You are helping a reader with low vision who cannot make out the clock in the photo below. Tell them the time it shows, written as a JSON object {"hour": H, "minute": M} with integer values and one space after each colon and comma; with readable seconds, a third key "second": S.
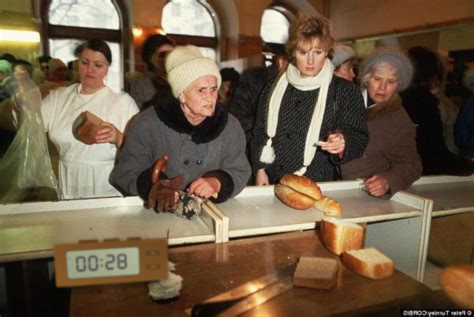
{"hour": 0, "minute": 28}
